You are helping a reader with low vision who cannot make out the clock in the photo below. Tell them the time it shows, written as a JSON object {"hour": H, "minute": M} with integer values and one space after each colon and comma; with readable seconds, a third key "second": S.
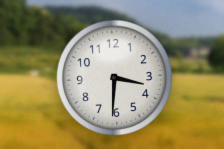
{"hour": 3, "minute": 31}
